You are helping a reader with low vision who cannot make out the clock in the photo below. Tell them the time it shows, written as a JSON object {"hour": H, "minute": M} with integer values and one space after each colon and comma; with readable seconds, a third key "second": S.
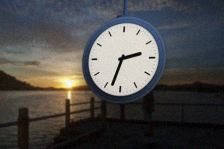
{"hour": 2, "minute": 33}
